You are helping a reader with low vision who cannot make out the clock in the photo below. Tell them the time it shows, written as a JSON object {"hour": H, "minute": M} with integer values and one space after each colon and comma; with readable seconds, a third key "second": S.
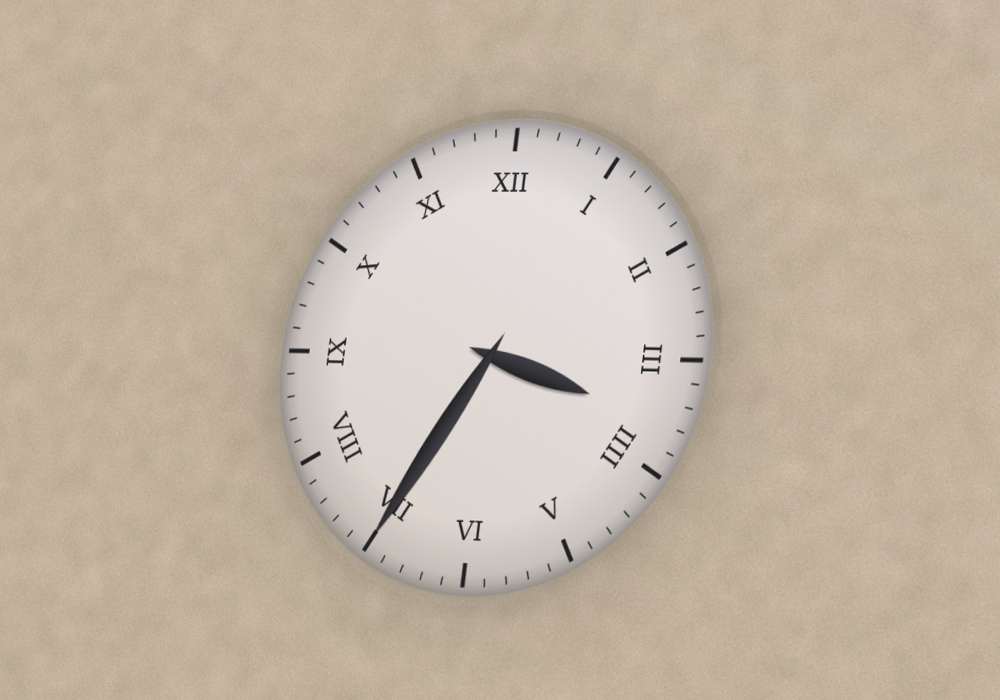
{"hour": 3, "minute": 35}
